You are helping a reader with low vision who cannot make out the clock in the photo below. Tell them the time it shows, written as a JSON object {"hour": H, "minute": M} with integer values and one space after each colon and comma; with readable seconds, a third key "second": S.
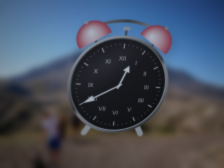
{"hour": 12, "minute": 40}
